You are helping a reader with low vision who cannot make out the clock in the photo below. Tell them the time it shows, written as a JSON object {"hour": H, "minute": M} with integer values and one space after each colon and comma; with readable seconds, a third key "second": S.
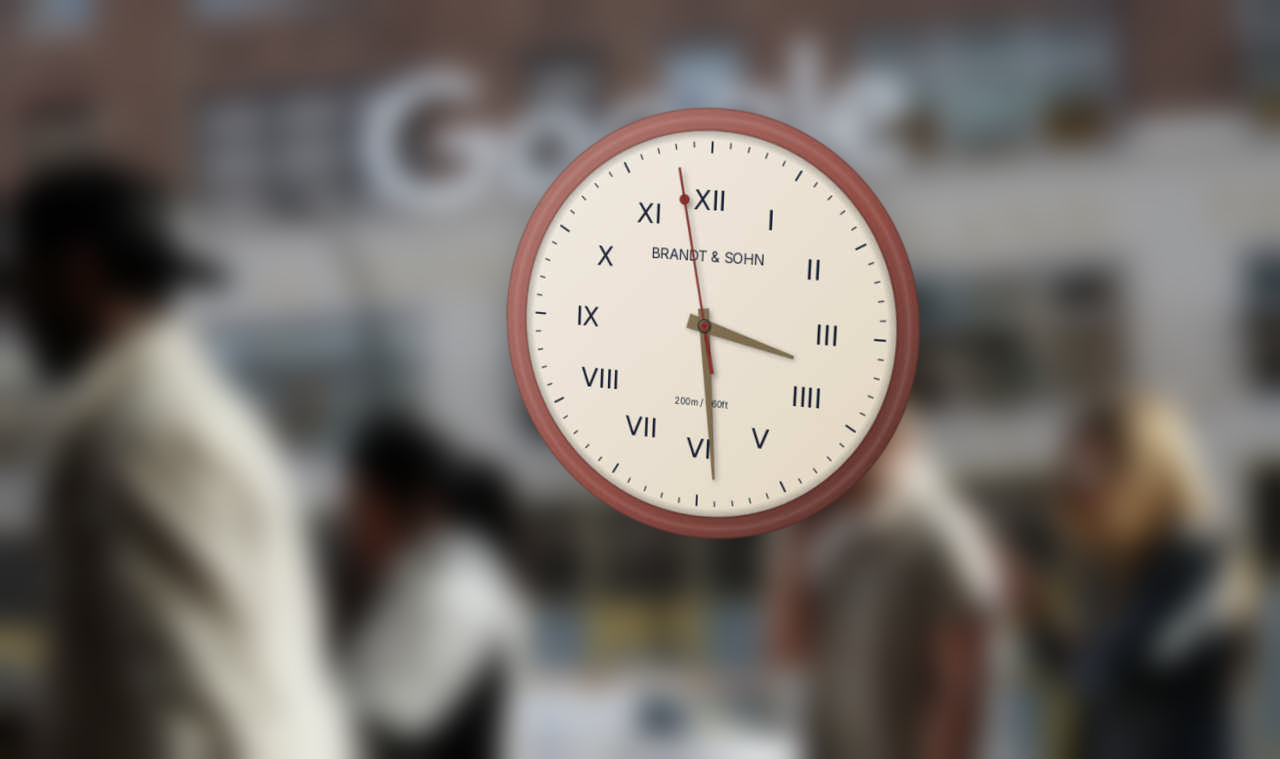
{"hour": 3, "minute": 28, "second": 58}
